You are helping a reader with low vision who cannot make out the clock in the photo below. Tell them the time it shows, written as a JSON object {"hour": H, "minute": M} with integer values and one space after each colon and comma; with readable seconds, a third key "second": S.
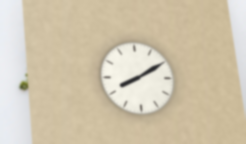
{"hour": 8, "minute": 10}
